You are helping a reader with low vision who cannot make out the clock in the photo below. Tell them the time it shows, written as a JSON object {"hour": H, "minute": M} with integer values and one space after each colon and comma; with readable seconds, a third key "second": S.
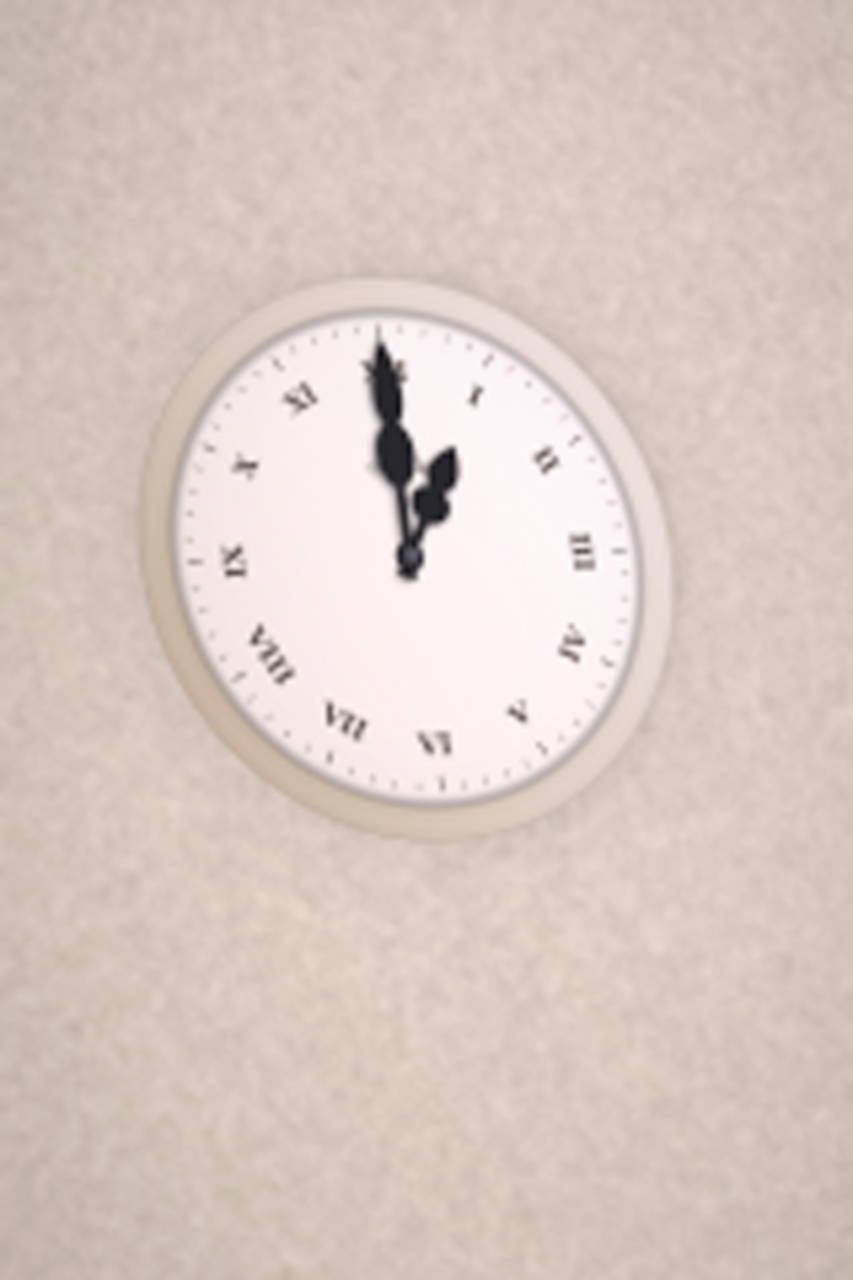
{"hour": 1, "minute": 0}
